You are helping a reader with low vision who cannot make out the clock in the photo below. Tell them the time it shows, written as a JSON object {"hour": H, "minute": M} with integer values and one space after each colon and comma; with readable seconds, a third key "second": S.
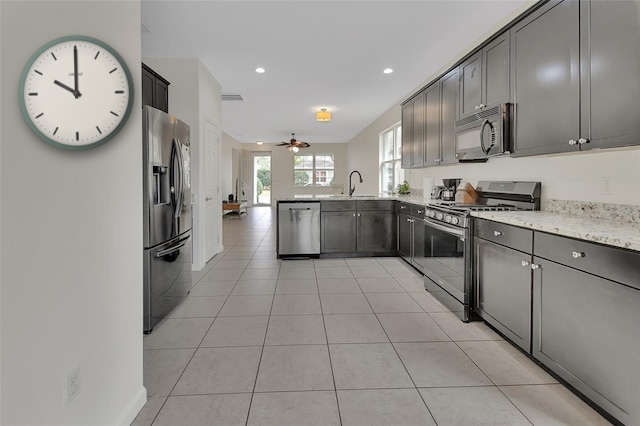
{"hour": 10, "minute": 0}
